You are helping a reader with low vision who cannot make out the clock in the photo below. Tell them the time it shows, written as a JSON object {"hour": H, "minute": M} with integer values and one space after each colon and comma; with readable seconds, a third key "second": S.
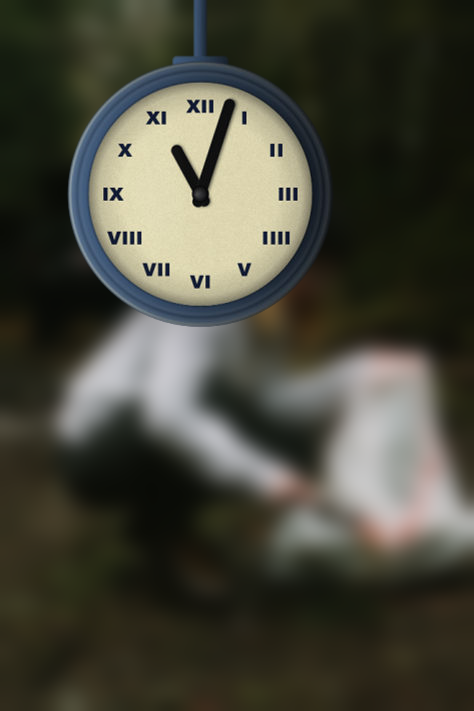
{"hour": 11, "minute": 3}
